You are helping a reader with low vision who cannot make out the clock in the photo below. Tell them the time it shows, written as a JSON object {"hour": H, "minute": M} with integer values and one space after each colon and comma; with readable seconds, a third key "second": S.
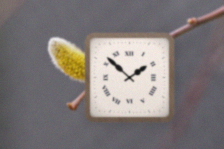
{"hour": 1, "minute": 52}
